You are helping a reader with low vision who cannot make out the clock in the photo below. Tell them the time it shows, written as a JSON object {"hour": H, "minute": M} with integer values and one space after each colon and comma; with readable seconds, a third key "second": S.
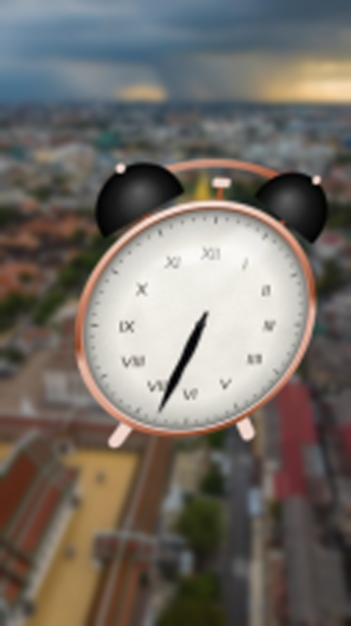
{"hour": 6, "minute": 33}
